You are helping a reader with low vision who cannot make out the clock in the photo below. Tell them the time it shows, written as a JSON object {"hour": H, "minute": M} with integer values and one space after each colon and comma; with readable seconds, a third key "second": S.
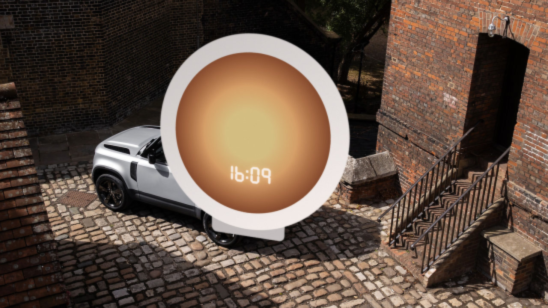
{"hour": 16, "minute": 9}
